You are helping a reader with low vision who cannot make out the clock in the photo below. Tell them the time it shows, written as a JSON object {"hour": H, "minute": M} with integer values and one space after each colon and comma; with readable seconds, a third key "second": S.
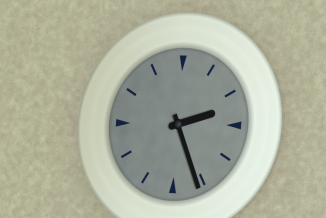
{"hour": 2, "minute": 26}
